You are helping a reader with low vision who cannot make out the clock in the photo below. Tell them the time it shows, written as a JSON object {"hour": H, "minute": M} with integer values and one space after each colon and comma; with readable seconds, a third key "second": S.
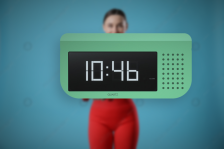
{"hour": 10, "minute": 46}
